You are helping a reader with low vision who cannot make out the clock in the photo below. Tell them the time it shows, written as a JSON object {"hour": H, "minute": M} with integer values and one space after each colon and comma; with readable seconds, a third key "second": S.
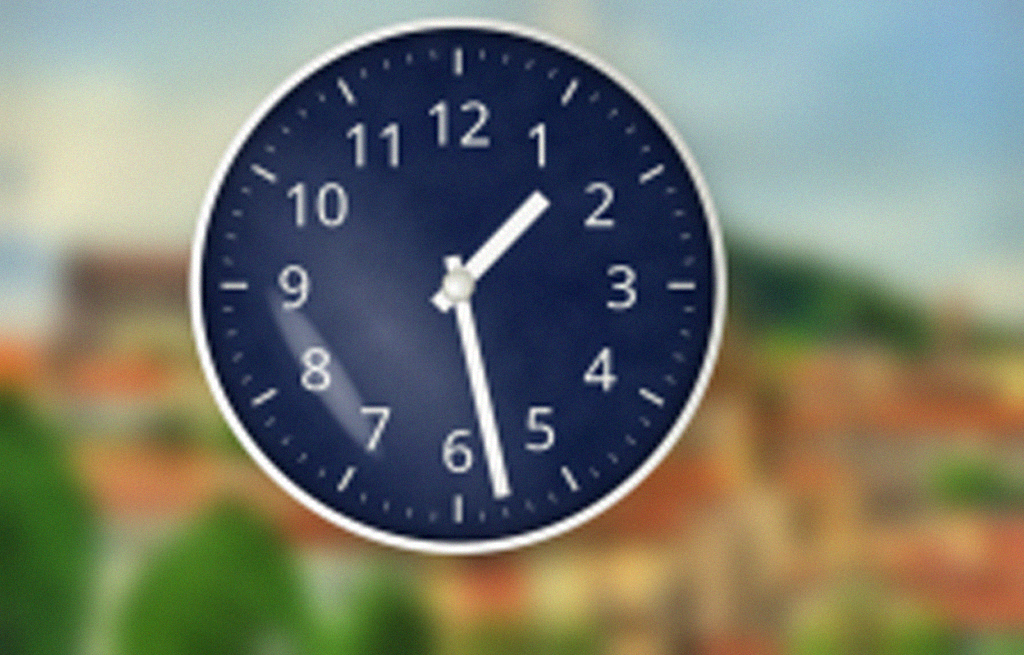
{"hour": 1, "minute": 28}
